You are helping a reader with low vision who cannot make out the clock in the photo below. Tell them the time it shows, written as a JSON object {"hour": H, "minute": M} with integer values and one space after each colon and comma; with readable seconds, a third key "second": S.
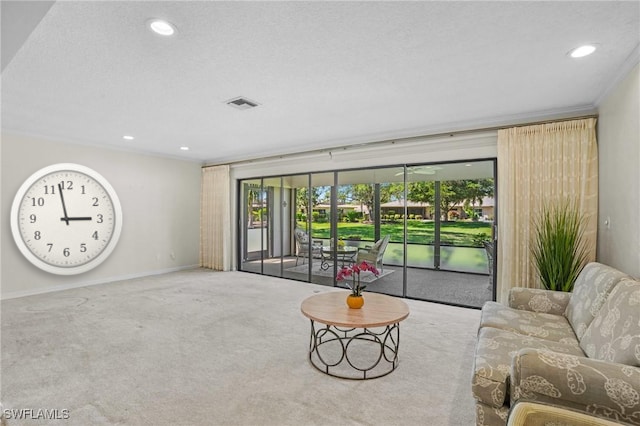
{"hour": 2, "minute": 58}
